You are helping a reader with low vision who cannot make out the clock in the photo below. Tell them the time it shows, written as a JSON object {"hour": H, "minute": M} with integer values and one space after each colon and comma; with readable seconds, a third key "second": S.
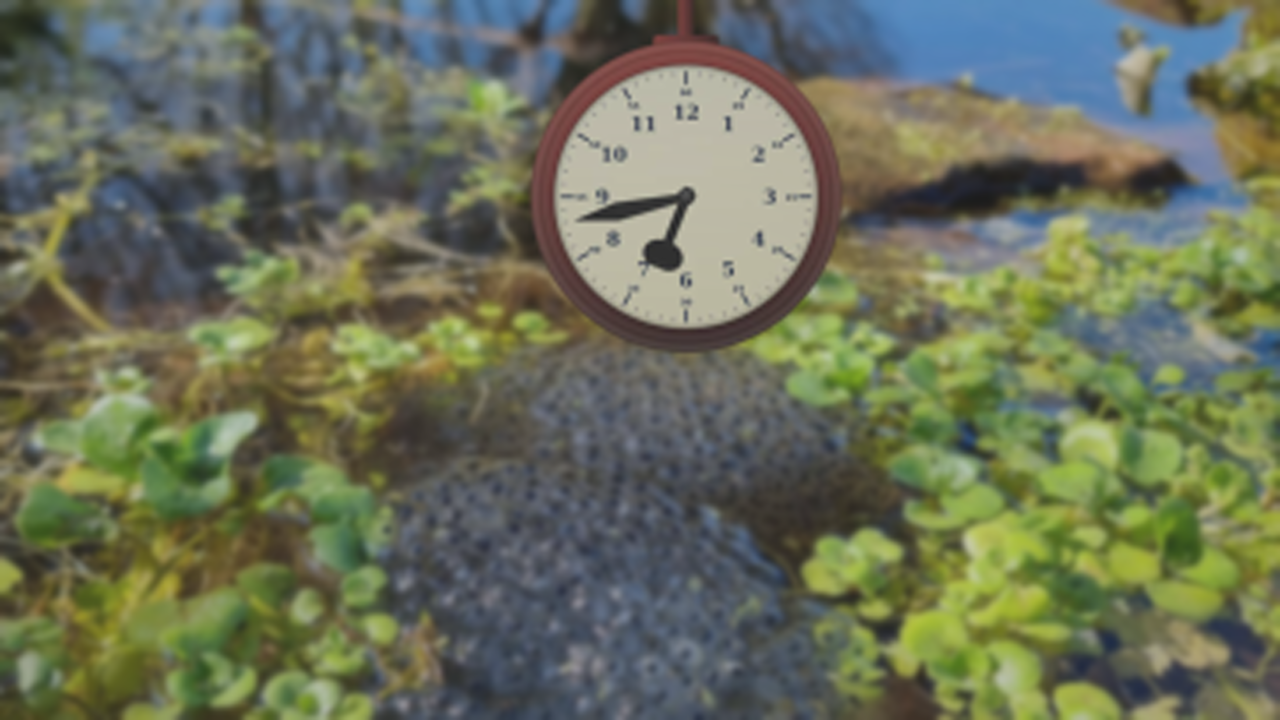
{"hour": 6, "minute": 43}
